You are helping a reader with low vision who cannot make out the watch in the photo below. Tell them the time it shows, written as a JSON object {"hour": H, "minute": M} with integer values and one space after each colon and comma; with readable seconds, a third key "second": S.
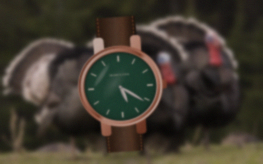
{"hour": 5, "minute": 21}
